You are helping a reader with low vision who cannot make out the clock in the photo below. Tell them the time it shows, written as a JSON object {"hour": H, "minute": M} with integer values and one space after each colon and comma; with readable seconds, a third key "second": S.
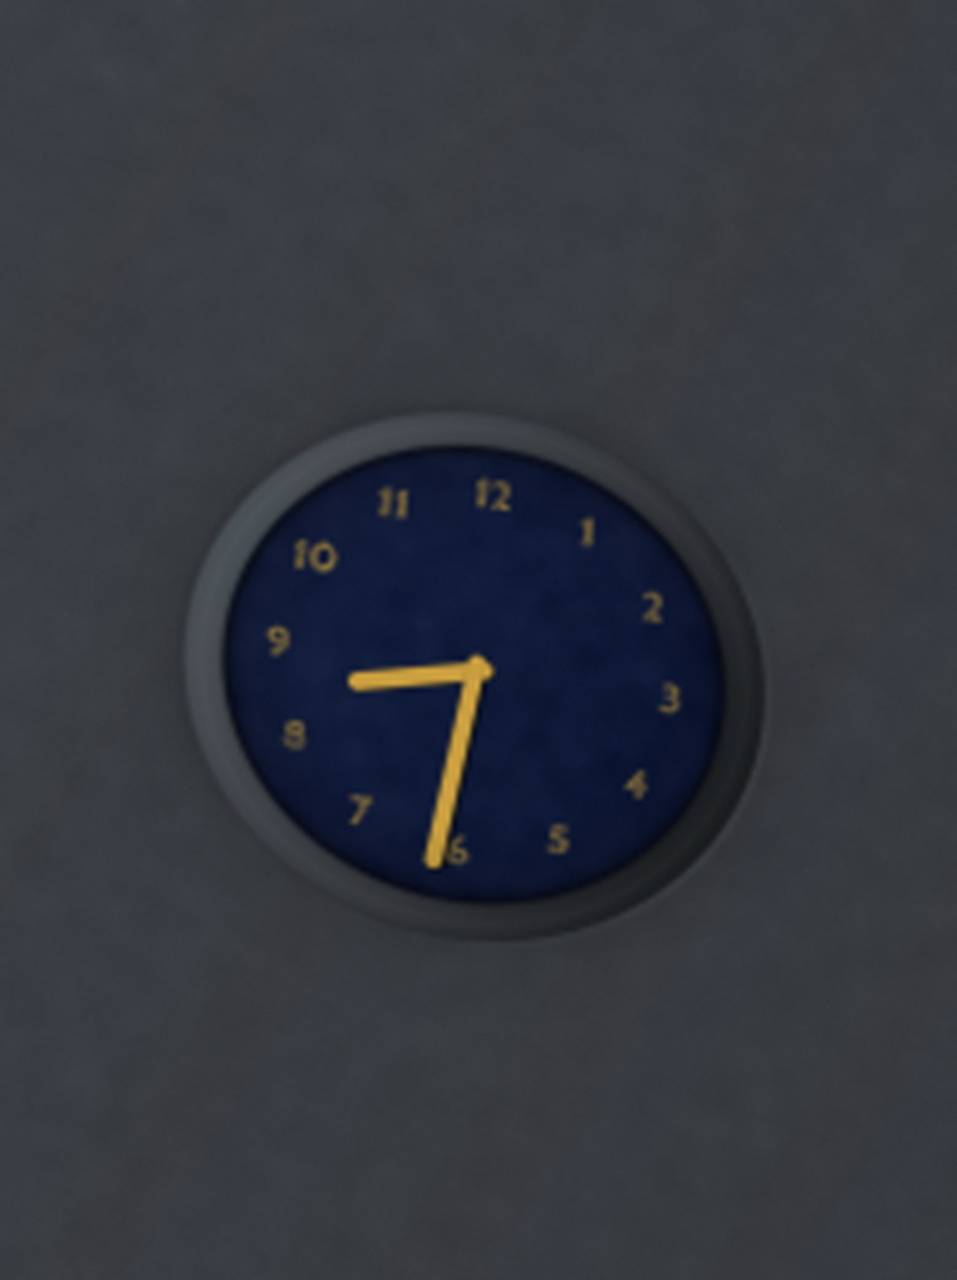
{"hour": 8, "minute": 31}
